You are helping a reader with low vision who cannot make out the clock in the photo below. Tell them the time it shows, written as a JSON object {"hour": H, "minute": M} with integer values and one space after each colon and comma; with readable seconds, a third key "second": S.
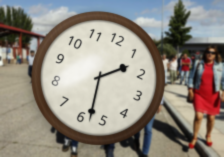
{"hour": 1, "minute": 28}
